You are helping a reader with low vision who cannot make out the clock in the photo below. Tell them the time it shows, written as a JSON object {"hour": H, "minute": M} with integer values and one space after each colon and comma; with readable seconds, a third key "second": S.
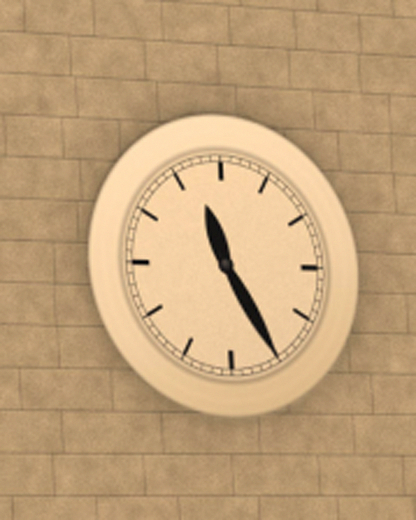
{"hour": 11, "minute": 25}
